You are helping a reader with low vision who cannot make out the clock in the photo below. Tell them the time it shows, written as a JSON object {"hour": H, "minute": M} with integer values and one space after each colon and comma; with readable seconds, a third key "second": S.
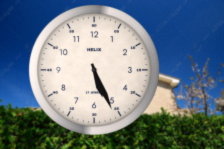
{"hour": 5, "minute": 26}
